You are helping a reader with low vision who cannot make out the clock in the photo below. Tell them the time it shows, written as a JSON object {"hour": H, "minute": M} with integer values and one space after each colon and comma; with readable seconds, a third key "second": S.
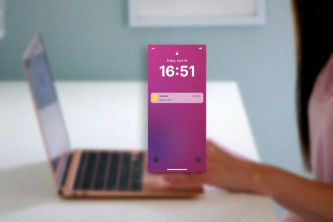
{"hour": 16, "minute": 51}
